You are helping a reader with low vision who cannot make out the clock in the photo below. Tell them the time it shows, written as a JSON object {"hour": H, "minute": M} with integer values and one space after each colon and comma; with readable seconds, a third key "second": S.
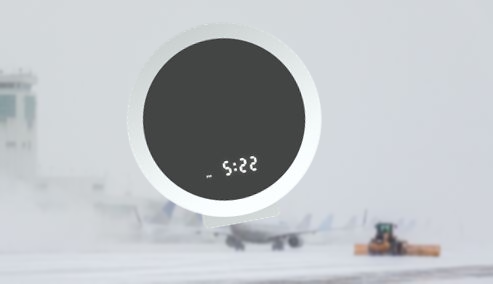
{"hour": 5, "minute": 22}
